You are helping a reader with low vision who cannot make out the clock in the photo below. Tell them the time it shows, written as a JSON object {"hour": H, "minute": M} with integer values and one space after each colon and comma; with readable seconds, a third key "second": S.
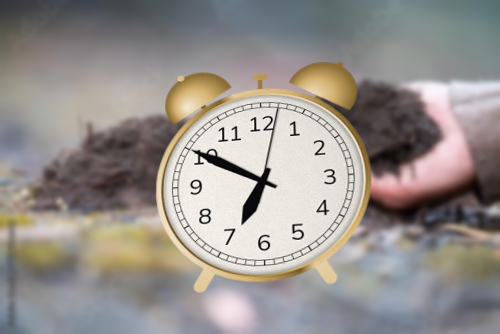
{"hour": 6, "minute": 50, "second": 2}
